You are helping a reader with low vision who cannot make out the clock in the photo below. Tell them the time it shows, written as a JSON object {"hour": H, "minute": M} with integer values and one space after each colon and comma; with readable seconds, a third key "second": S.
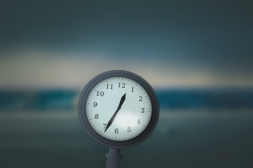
{"hour": 12, "minute": 34}
